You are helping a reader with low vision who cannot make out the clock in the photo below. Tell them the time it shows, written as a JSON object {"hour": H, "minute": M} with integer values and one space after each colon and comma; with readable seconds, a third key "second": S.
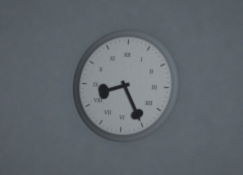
{"hour": 8, "minute": 25}
